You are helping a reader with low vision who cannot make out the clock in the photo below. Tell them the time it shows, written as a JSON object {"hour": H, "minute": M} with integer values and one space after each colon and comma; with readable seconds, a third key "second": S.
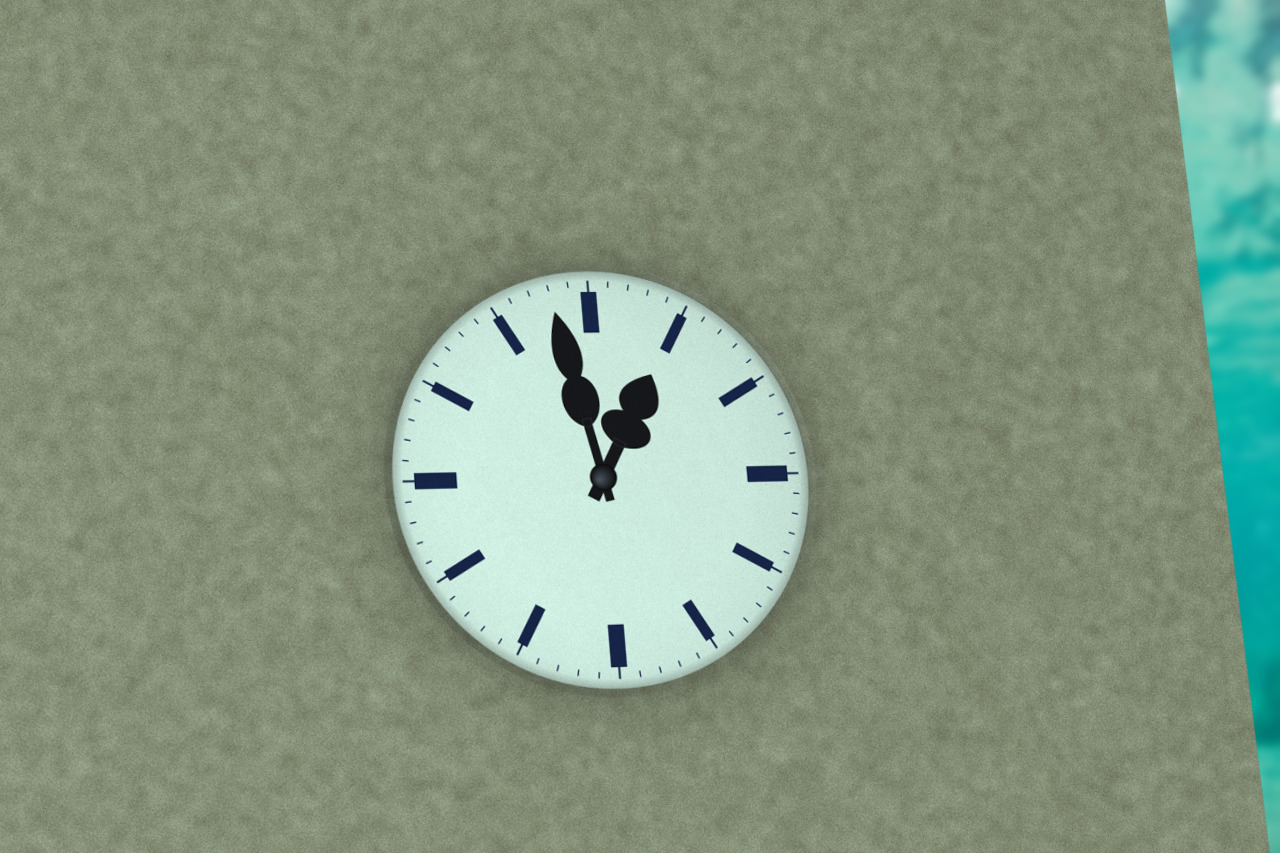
{"hour": 12, "minute": 58}
